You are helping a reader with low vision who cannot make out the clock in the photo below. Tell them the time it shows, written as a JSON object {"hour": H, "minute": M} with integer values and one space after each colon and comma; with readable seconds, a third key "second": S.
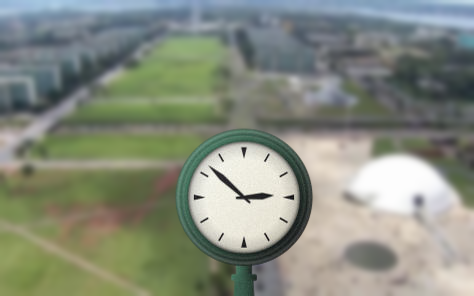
{"hour": 2, "minute": 52}
